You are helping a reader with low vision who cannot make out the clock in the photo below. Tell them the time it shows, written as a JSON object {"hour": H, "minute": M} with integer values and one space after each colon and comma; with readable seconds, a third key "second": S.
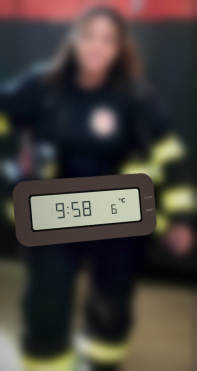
{"hour": 9, "minute": 58}
